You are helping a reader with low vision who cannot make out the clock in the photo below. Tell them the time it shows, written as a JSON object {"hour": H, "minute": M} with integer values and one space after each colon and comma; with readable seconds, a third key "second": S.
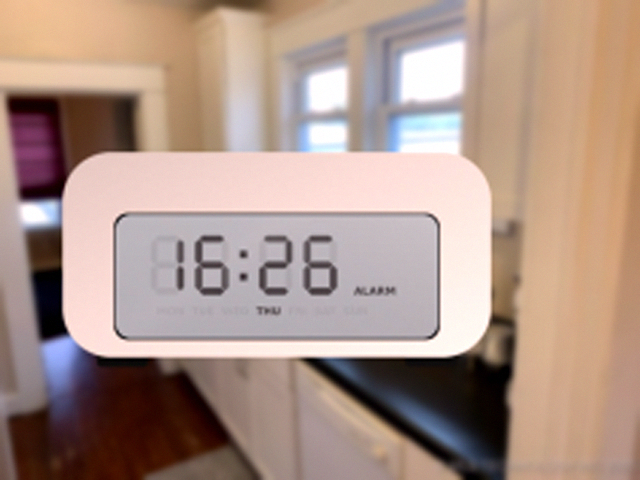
{"hour": 16, "minute": 26}
